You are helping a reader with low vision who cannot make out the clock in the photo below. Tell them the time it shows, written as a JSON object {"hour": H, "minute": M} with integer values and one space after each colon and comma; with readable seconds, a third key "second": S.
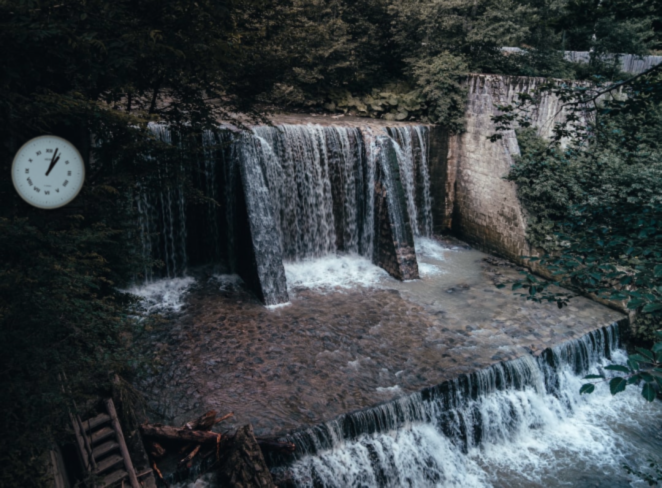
{"hour": 1, "minute": 3}
